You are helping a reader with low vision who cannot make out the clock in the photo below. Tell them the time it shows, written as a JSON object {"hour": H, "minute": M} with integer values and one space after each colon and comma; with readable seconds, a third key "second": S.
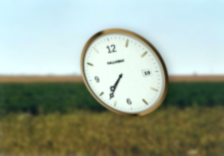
{"hour": 7, "minute": 37}
